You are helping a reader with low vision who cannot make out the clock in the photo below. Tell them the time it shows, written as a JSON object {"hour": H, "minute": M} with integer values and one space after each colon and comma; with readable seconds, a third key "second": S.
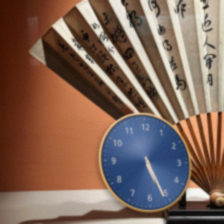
{"hour": 5, "minute": 26}
